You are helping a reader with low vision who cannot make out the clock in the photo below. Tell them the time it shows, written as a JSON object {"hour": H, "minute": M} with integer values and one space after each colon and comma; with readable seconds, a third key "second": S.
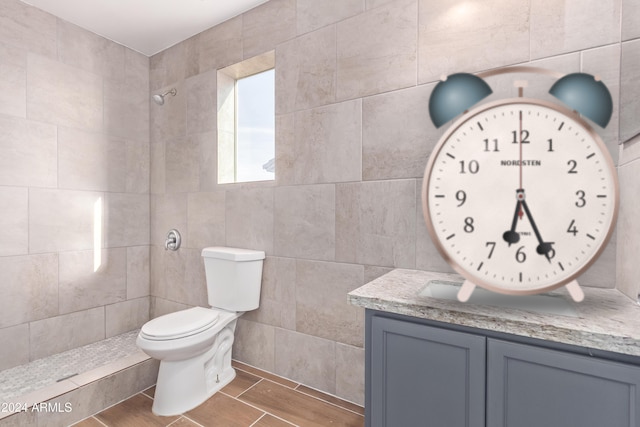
{"hour": 6, "minute": 26, "second": 0}
